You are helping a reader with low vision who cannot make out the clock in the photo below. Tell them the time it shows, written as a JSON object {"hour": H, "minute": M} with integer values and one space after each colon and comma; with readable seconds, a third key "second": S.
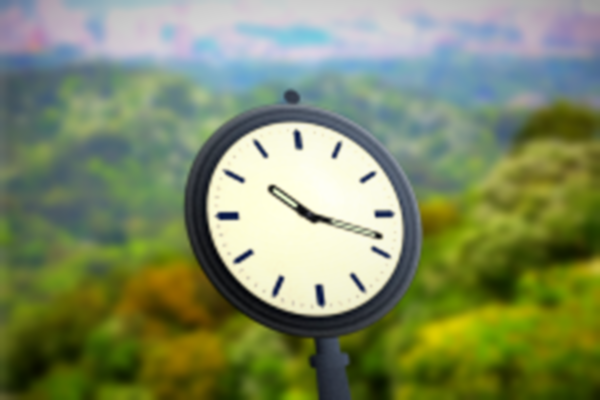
{"hour": 10, "minute": 18}
